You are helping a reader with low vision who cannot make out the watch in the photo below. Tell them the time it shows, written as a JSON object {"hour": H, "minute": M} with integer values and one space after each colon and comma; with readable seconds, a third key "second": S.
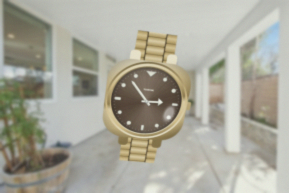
{"hour": 2, "minute": 53}
